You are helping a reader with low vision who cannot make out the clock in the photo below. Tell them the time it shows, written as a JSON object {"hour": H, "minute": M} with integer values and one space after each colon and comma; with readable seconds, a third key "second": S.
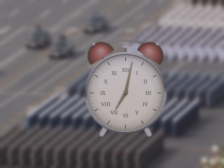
{"hour": 7, "minute": 2}
